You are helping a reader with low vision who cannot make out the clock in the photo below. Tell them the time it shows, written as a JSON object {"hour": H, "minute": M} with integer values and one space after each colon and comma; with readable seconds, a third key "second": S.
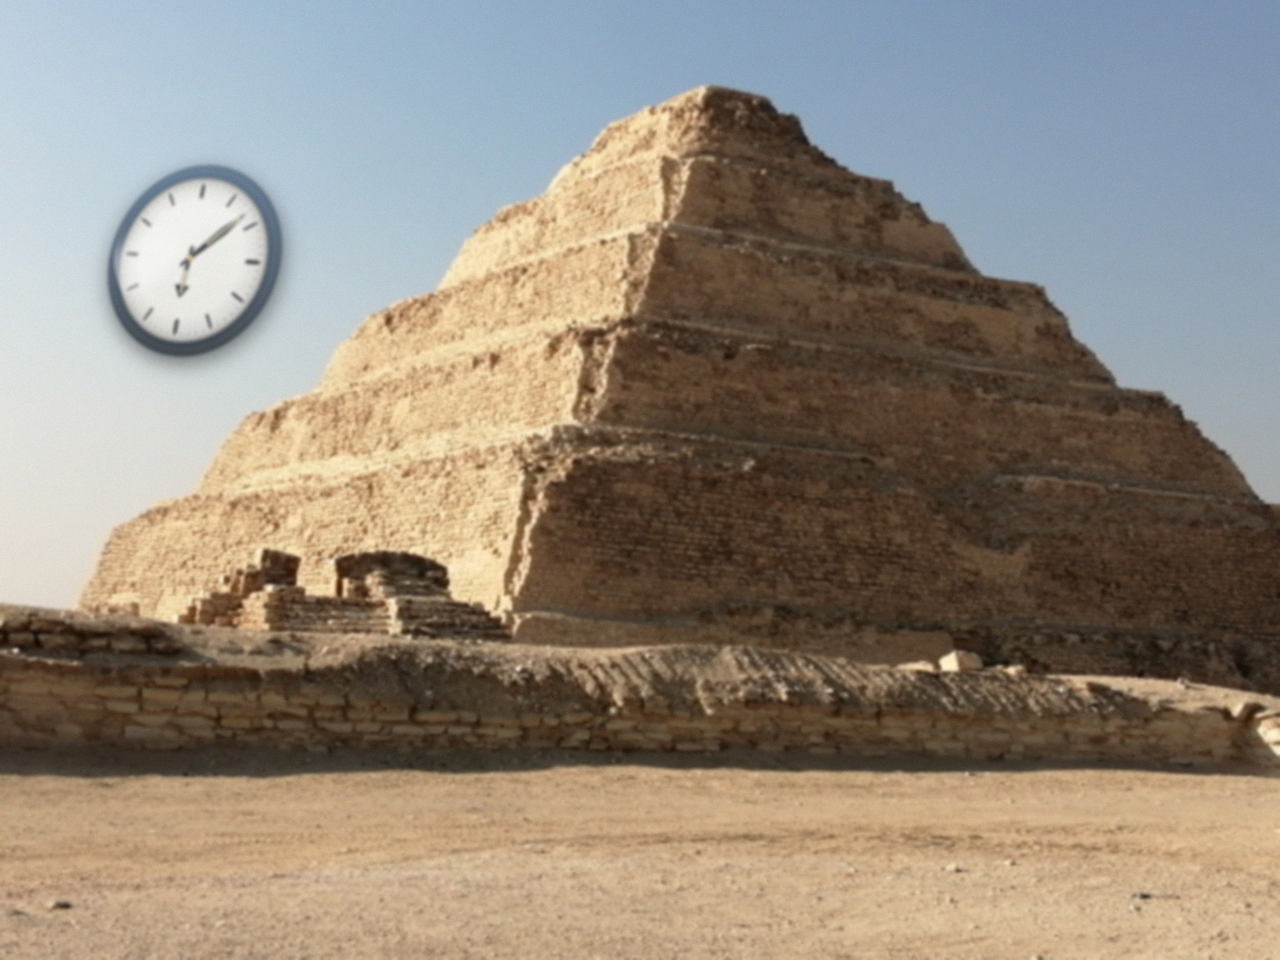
{"hour": 6, "minute": 8}
